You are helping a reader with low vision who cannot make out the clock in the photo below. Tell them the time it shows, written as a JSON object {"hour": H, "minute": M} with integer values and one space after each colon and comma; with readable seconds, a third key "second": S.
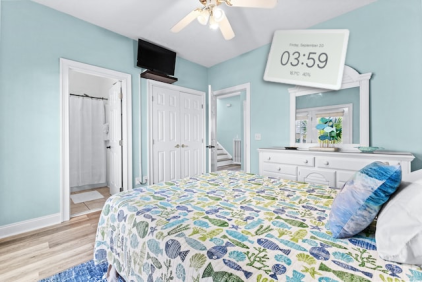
{"hour": 3, "minute": 59}
